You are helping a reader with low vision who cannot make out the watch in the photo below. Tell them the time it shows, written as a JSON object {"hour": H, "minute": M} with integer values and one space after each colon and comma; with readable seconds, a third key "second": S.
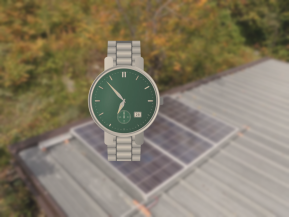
{"hour": 6, "minute": 53}
